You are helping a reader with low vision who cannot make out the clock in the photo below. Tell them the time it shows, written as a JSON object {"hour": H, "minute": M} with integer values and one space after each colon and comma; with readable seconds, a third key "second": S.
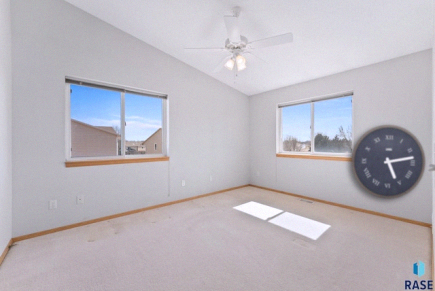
{"hour": 5, "minute": 13}
